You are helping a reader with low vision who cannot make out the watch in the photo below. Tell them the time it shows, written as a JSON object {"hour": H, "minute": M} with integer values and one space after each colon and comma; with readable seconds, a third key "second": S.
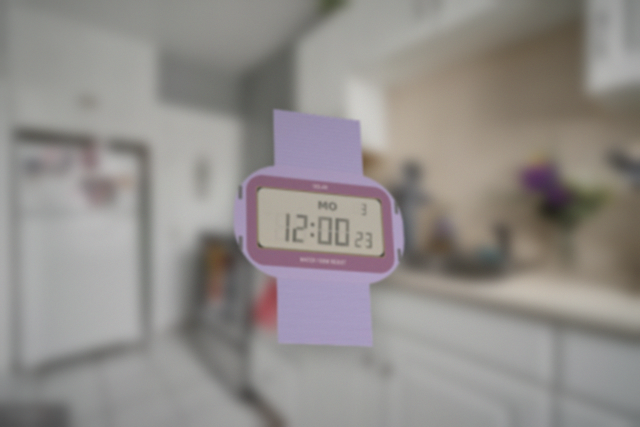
{"hour": 12, "minute": 0, "second": 23}
